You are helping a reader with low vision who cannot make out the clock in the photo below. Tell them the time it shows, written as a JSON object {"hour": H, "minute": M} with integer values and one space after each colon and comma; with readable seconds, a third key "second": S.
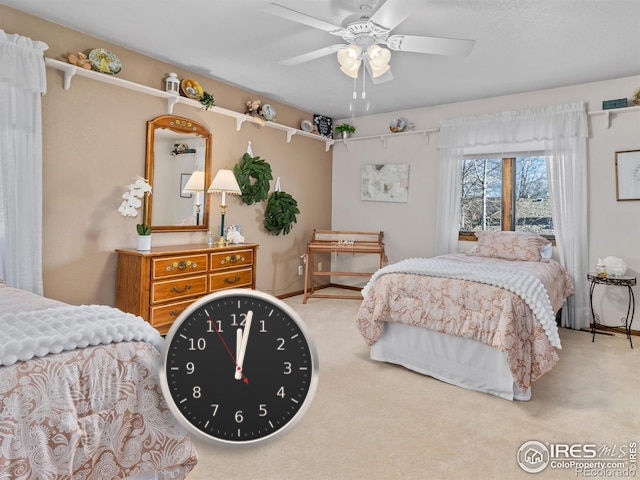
{"hour": 12, "minute": 1, "second": 55}
